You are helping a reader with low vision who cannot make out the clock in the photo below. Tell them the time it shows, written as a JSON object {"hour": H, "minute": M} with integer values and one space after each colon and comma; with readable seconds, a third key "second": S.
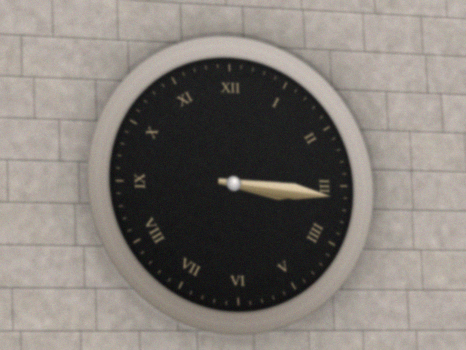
{"hour": 3, "minute": 16}
